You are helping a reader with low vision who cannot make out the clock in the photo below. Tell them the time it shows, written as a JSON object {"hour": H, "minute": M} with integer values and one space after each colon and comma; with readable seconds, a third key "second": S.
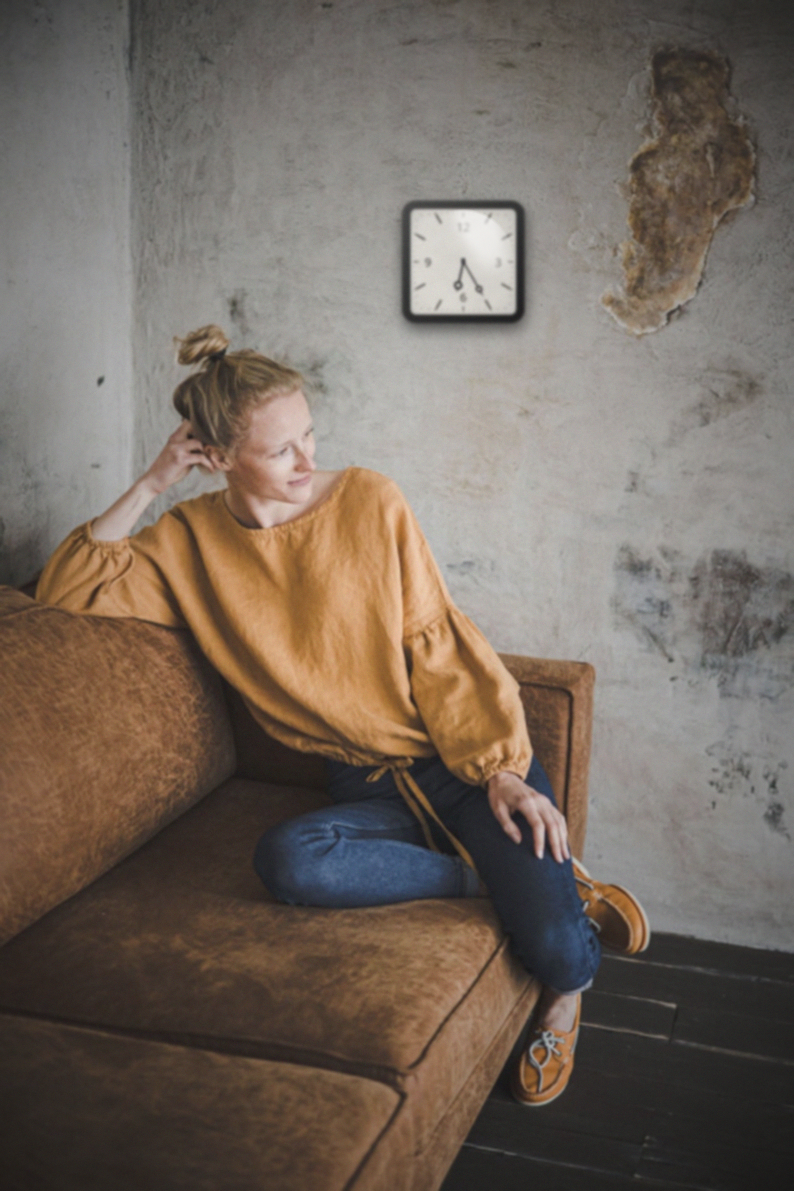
{"hour": 6, "minute": 25}
